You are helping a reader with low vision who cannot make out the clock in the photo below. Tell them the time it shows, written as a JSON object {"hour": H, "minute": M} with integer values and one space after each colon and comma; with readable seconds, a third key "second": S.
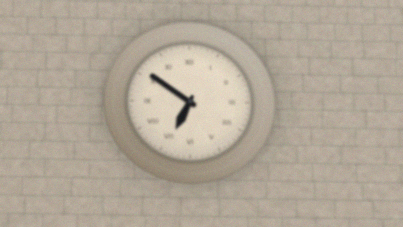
{"hour": 6, "minute": 51}
